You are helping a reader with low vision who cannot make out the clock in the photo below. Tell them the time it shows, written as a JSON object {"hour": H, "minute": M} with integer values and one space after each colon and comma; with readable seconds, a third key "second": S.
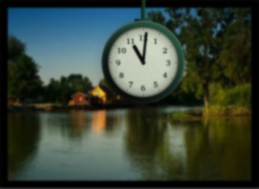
{"hour": 11, "minute": 1}
